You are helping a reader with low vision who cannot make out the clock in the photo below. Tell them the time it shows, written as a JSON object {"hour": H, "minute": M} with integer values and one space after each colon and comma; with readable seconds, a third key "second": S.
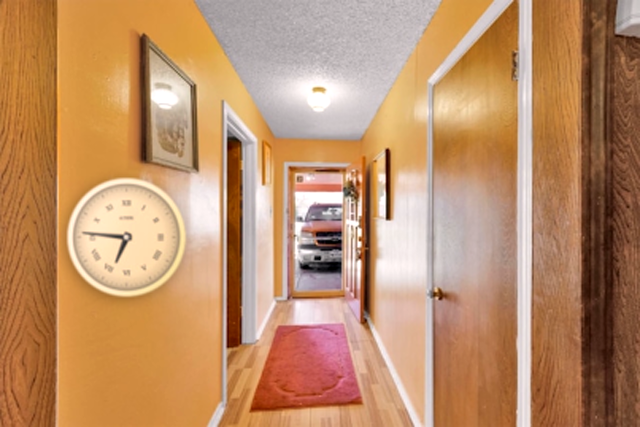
{"hour": 6, "minute": 46}
